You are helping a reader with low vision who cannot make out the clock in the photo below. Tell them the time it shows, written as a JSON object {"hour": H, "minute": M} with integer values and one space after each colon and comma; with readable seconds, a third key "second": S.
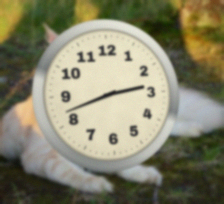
{"hour": 2, "minute": 42}
